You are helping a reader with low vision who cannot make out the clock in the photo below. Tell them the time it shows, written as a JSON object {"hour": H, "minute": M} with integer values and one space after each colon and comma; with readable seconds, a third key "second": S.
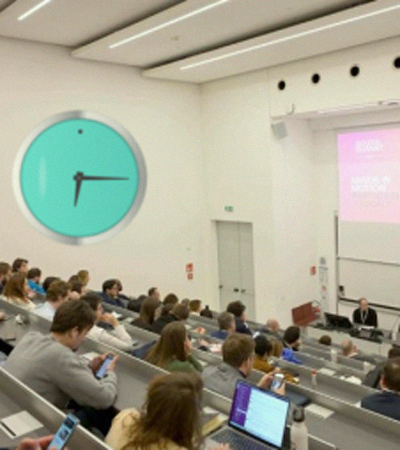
{"hour": 6, "minute": 15}
